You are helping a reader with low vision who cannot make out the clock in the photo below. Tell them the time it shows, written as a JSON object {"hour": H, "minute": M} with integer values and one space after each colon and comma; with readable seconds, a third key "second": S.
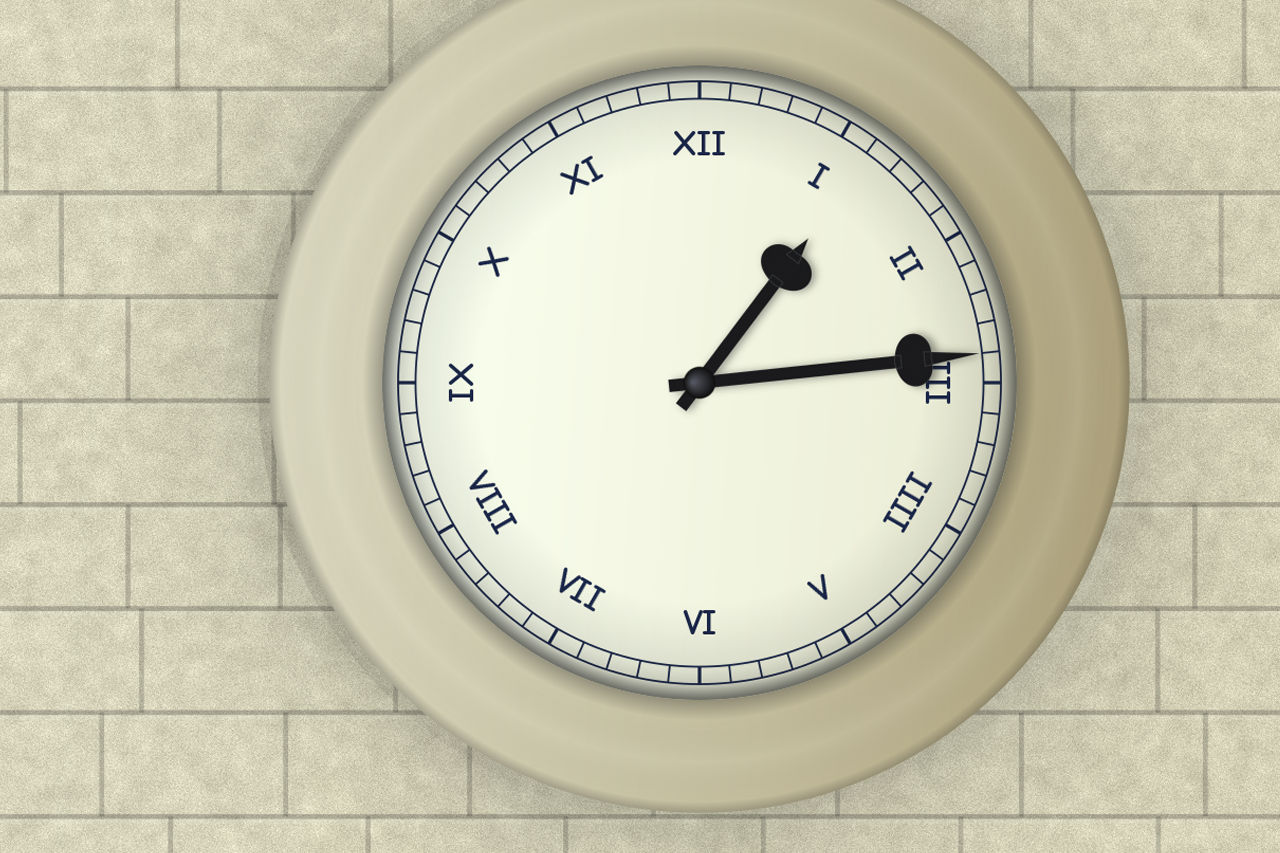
{"hour": 1, "minute": 14}
